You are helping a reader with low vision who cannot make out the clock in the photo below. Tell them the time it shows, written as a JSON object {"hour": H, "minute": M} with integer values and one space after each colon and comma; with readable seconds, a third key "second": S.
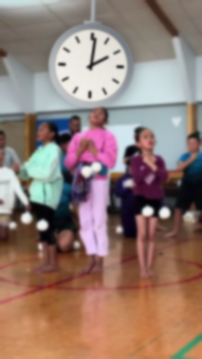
{"hour": 2, "minute": 1}
